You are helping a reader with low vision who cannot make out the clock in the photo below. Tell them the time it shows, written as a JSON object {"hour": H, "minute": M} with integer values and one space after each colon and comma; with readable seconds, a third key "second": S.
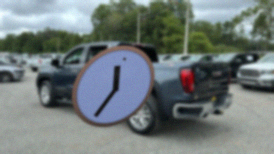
{"hour": 11, "minute": 34}
